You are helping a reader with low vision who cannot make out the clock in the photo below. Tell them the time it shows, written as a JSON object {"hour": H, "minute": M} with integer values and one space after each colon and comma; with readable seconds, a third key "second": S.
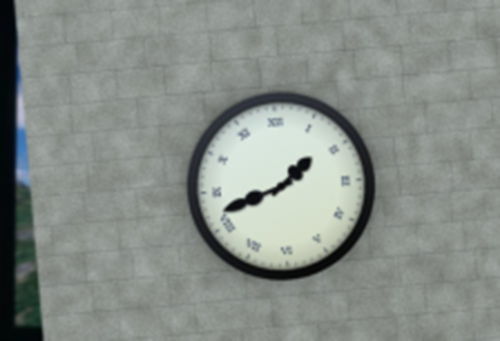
{"hour": 1, "minute": 42}
